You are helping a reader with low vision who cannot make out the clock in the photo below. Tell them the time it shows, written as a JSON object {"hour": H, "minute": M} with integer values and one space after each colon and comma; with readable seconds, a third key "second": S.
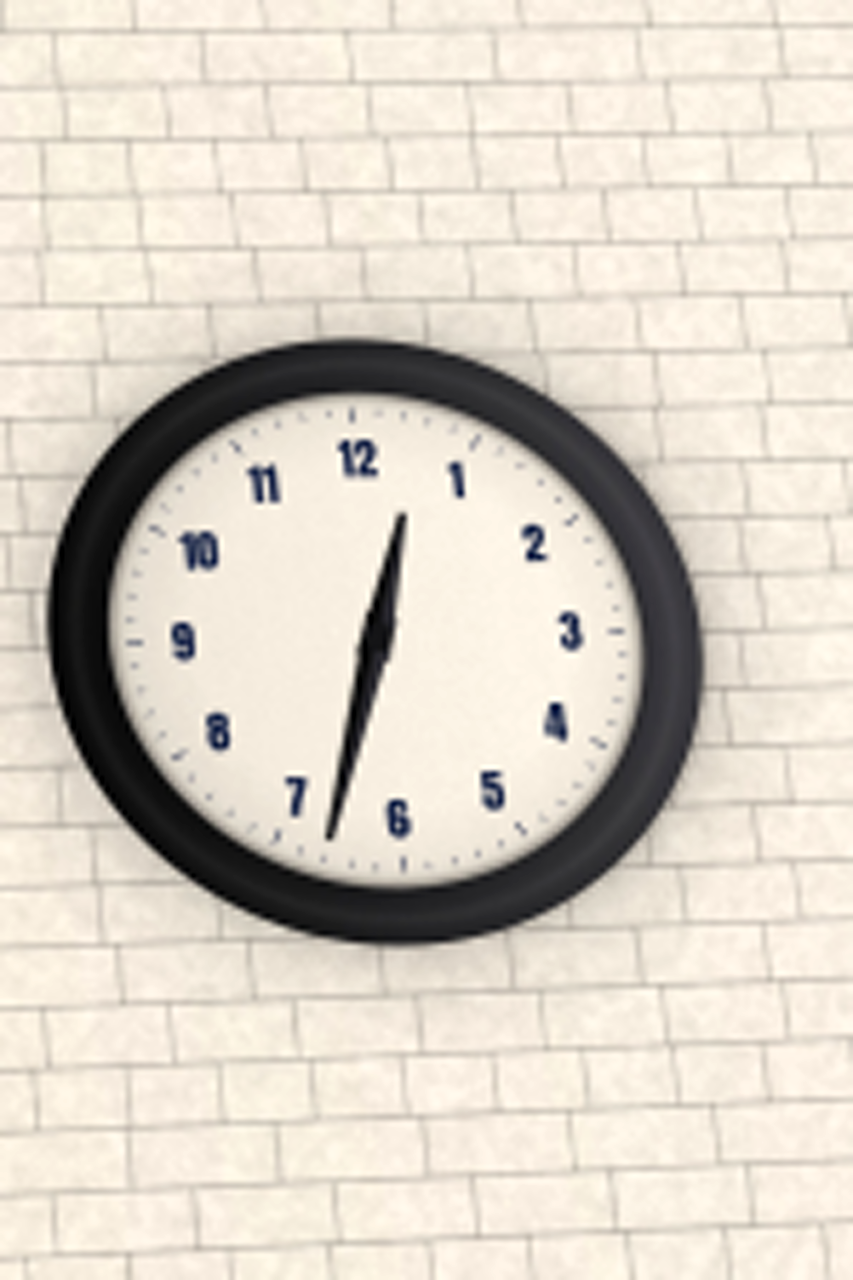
{"hour": 12, "minute": 33}
